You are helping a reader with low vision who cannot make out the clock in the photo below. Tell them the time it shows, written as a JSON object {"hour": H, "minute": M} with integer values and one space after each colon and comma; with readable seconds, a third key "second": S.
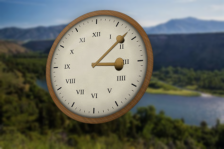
{"hour": 3, "minute": 8}
